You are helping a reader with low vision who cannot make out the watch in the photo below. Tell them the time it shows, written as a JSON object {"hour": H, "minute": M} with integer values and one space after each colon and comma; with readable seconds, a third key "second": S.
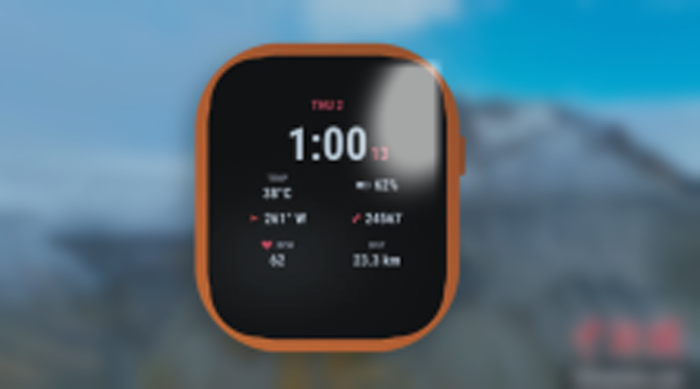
{"hour": 1, "minute": 0}
